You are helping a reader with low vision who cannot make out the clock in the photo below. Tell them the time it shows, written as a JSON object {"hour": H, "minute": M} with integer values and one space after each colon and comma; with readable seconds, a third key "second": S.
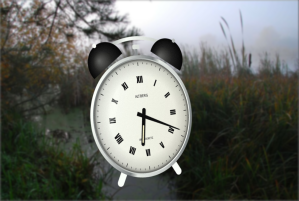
{"hour": 6, "minute": 19}
